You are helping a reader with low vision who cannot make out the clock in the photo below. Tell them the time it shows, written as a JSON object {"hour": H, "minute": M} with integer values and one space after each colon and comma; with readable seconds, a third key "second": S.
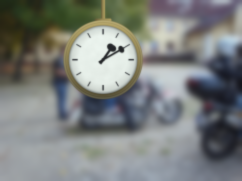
{"hour": 1, "minute": 10}
